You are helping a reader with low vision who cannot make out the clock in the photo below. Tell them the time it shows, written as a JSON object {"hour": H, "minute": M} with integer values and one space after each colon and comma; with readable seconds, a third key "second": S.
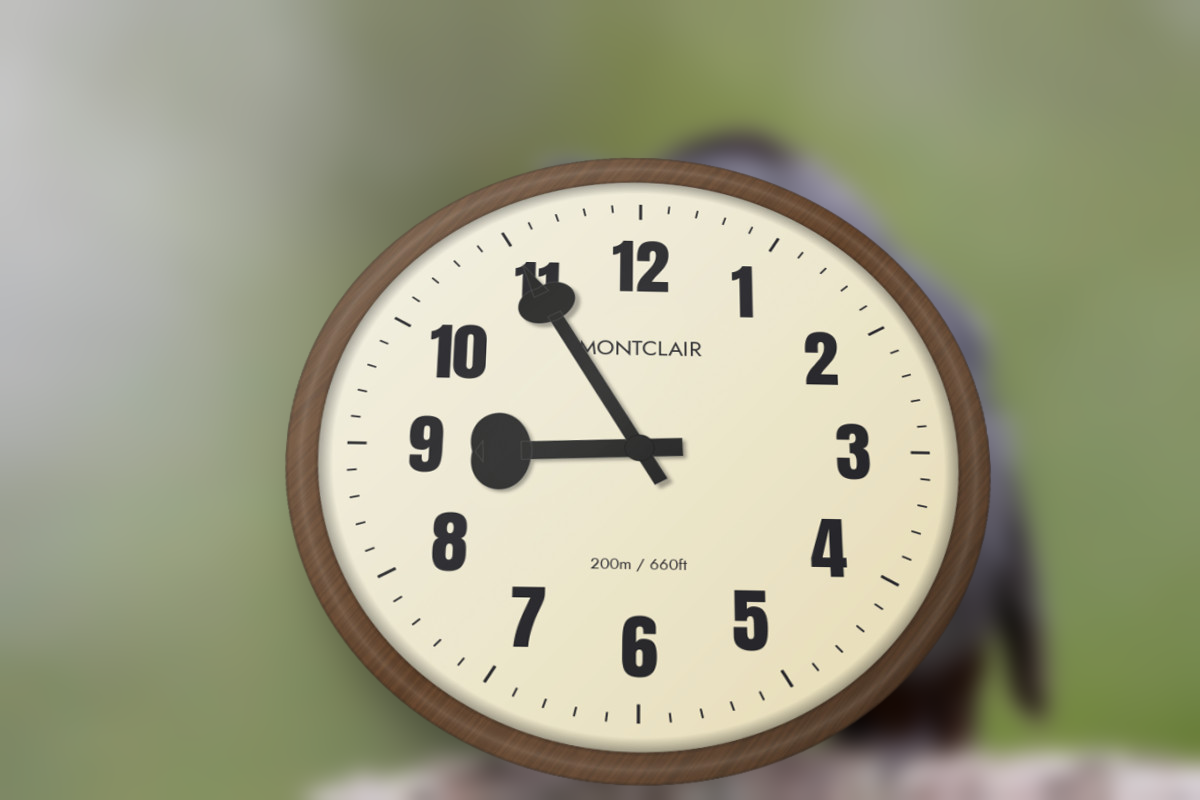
{"hour": 8, "minute": 55}
